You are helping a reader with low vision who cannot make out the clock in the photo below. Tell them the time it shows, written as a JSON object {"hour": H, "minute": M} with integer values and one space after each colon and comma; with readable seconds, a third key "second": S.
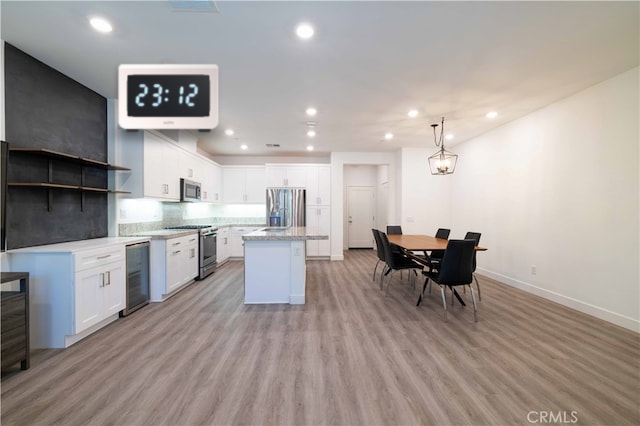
{"hour": 23, "minute": 12}
